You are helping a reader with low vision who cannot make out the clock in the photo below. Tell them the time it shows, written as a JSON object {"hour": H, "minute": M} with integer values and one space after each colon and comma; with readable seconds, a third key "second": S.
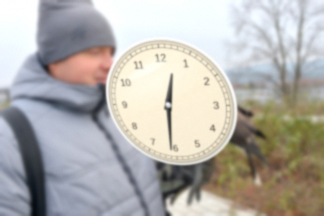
{"hour": 12, "minute": 31}
